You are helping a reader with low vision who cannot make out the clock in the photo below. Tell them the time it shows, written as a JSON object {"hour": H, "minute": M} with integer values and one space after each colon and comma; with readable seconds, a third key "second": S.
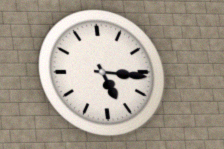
{"hour": 5, "minute": 16}
